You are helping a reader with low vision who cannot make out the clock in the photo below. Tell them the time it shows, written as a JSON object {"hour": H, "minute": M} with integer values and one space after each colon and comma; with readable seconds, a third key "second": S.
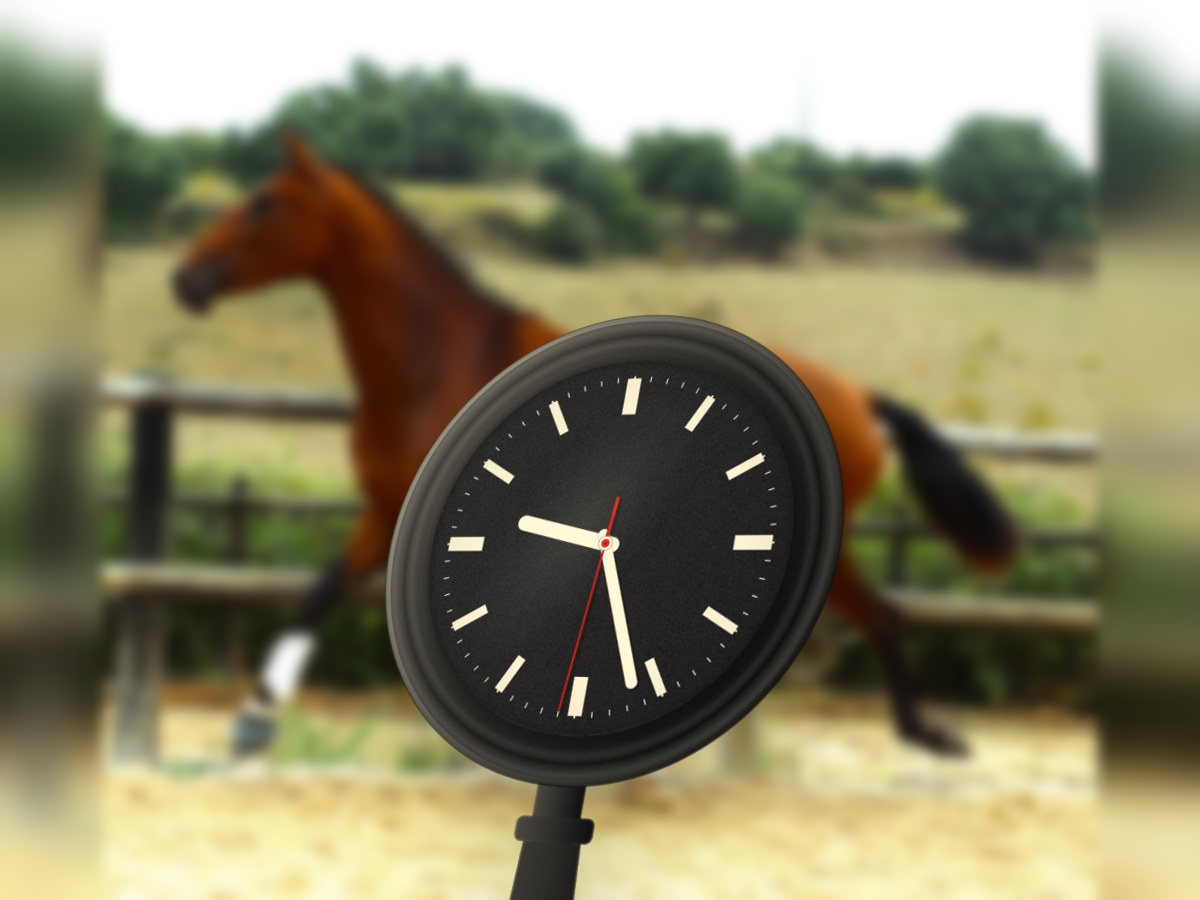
{"hour": 9, "minute": 26, "second": 31}
